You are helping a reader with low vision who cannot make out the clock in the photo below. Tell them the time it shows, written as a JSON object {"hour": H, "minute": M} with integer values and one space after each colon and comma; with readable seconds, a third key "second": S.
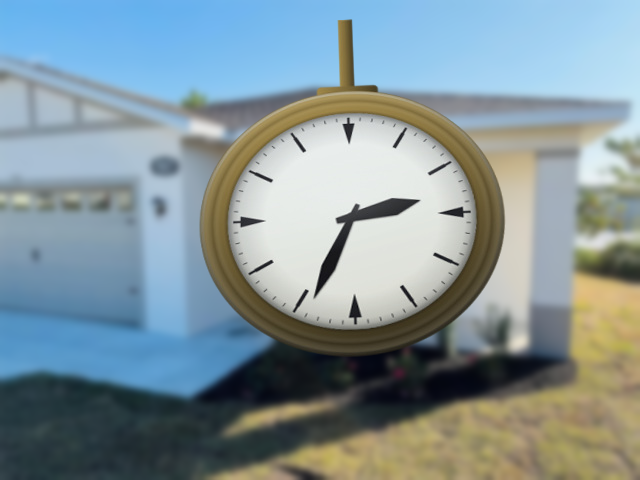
{"hour": 2, "minute": 34}
